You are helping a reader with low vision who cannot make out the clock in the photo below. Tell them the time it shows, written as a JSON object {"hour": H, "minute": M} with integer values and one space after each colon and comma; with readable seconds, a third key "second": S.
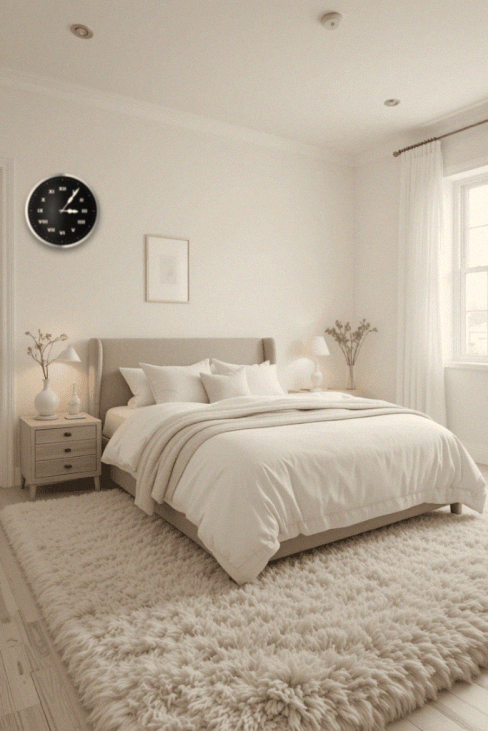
{"hour": 3, "minute": 6}
